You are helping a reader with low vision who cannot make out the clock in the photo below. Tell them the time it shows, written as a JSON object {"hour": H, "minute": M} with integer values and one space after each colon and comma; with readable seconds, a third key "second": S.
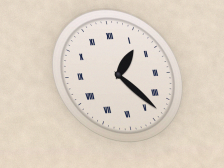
{"hour": 1, "minute": 23}
